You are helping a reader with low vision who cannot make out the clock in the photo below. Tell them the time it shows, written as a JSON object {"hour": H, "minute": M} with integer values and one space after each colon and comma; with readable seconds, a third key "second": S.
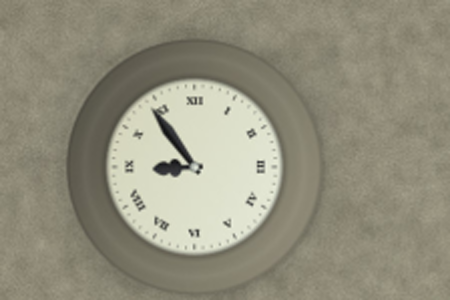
{"hour": 8, "minute": 54}
